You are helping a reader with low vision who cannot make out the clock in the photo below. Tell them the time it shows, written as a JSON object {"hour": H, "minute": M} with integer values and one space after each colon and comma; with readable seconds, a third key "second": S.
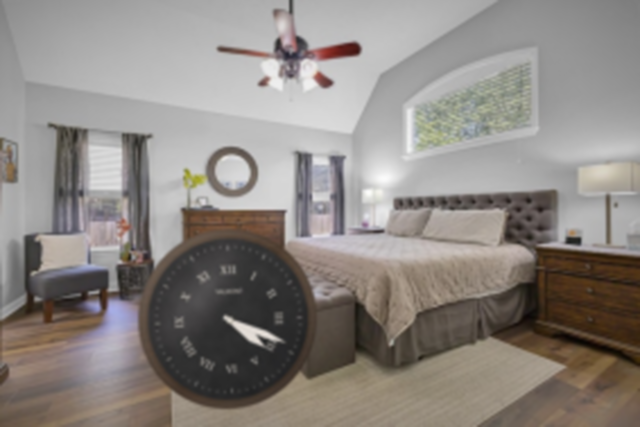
{"hour": 4, "minute": 19}
